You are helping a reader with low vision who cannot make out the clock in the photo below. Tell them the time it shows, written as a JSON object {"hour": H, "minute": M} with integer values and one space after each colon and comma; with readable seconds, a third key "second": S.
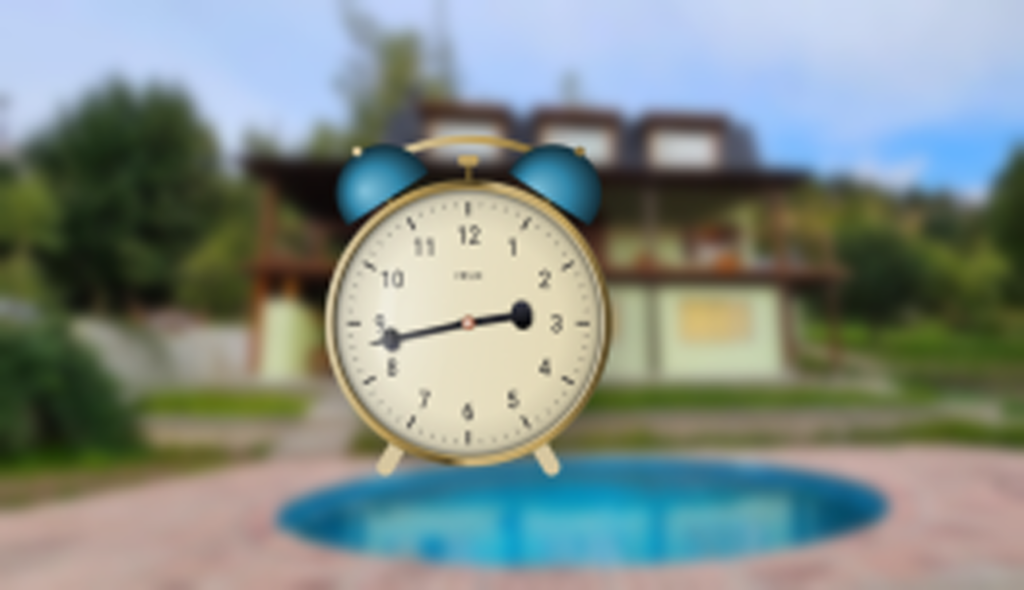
{"hour": 2, "minute": 43}
